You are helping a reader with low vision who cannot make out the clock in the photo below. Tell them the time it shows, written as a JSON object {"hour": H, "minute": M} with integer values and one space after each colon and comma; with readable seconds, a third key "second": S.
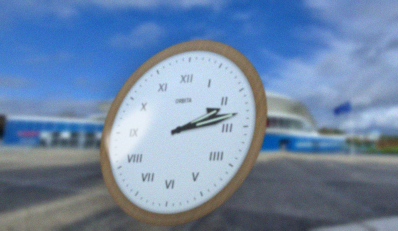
{"hour": 2, "minute": 13}
